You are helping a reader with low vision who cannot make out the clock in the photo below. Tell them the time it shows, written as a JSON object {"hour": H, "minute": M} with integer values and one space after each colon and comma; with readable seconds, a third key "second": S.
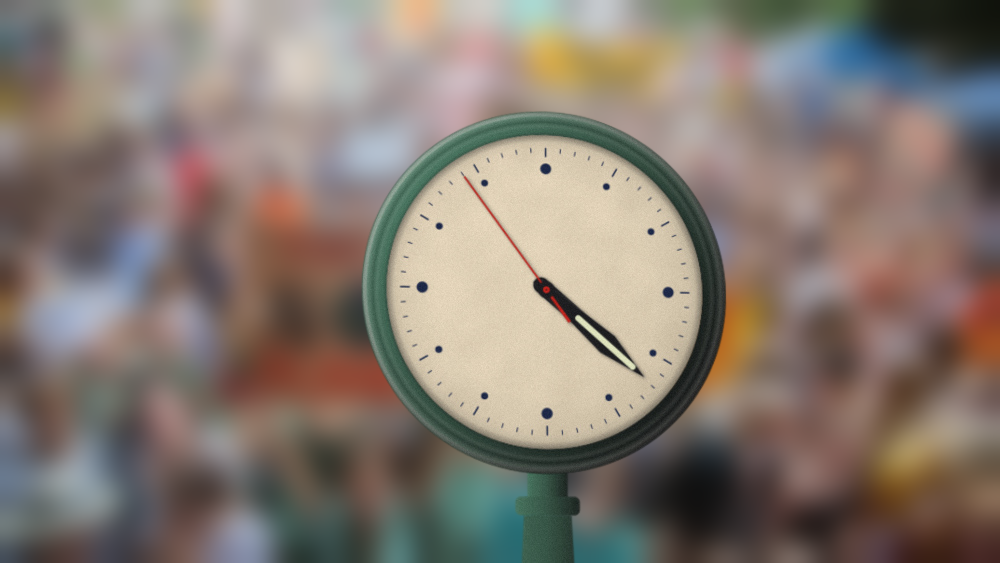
{"hour": 4, "minute": 21, "second": 54}
